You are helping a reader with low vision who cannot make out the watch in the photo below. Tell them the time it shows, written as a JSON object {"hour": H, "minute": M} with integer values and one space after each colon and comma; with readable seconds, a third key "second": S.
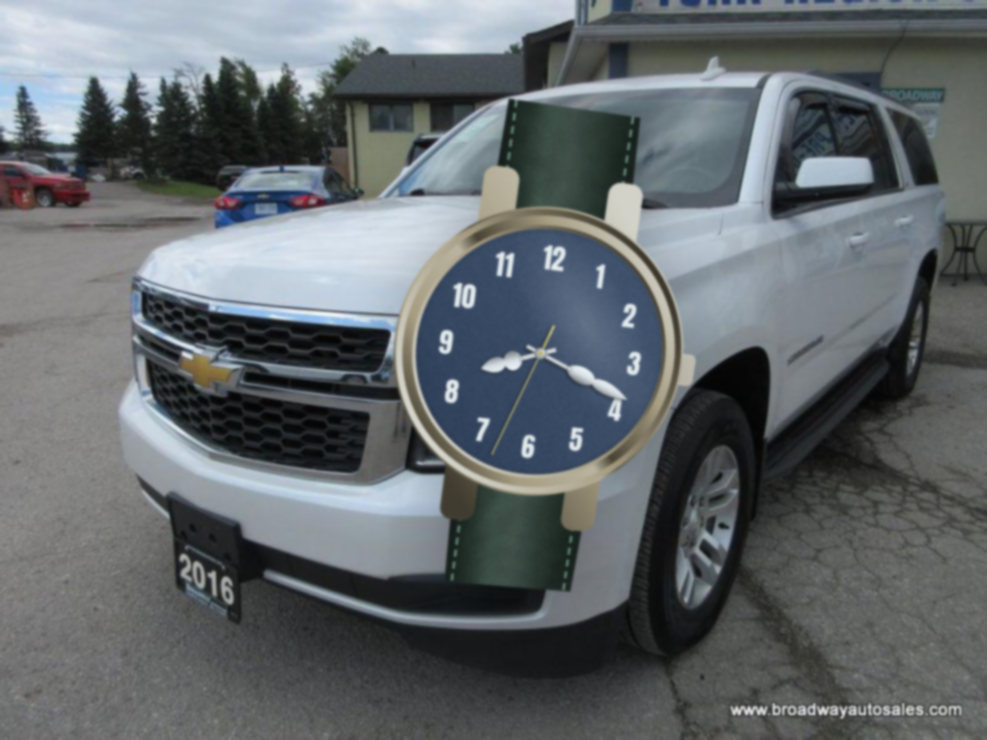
{"hour": 8, "minute": 18, "second": 33}
